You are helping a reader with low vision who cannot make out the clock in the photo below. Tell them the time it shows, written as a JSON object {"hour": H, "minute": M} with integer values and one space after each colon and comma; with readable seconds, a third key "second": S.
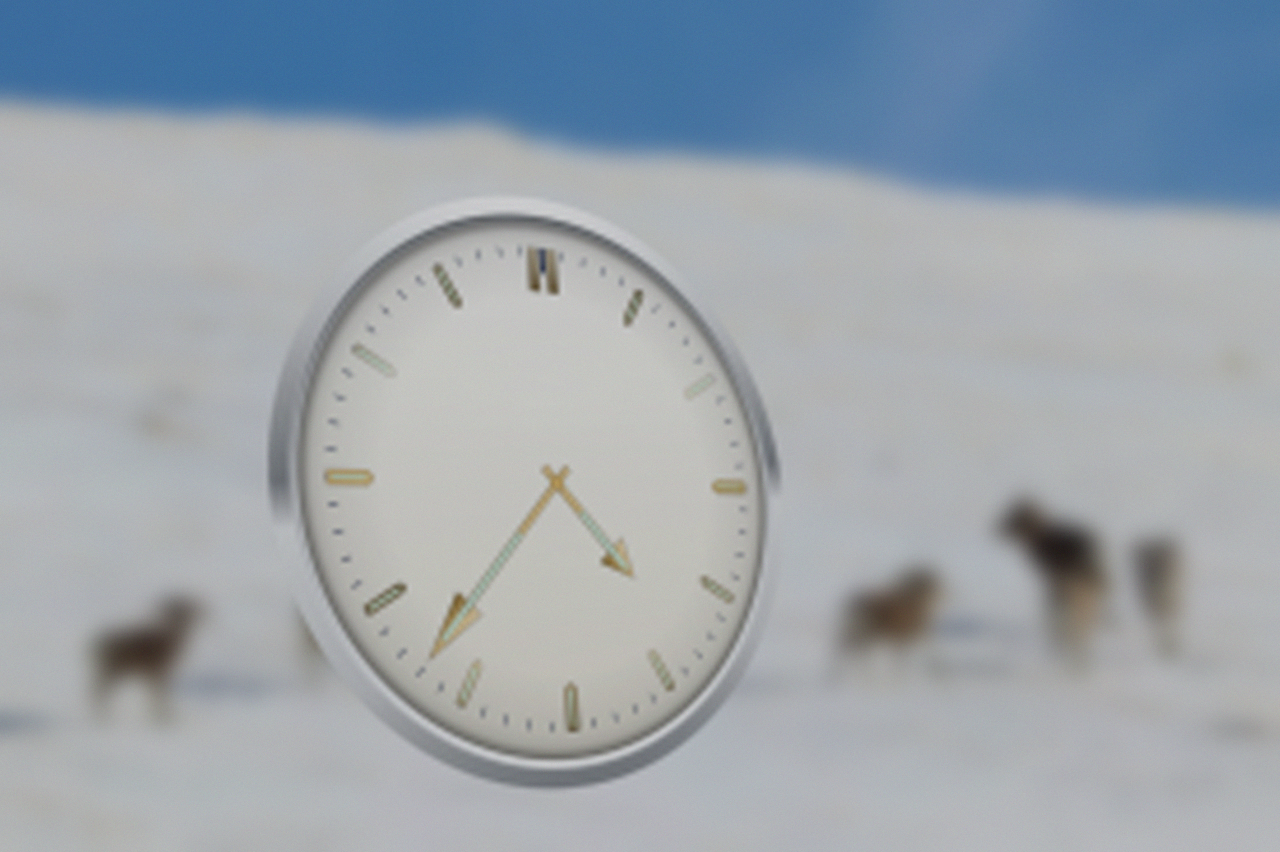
{"hour": 4, "minute": 37}
